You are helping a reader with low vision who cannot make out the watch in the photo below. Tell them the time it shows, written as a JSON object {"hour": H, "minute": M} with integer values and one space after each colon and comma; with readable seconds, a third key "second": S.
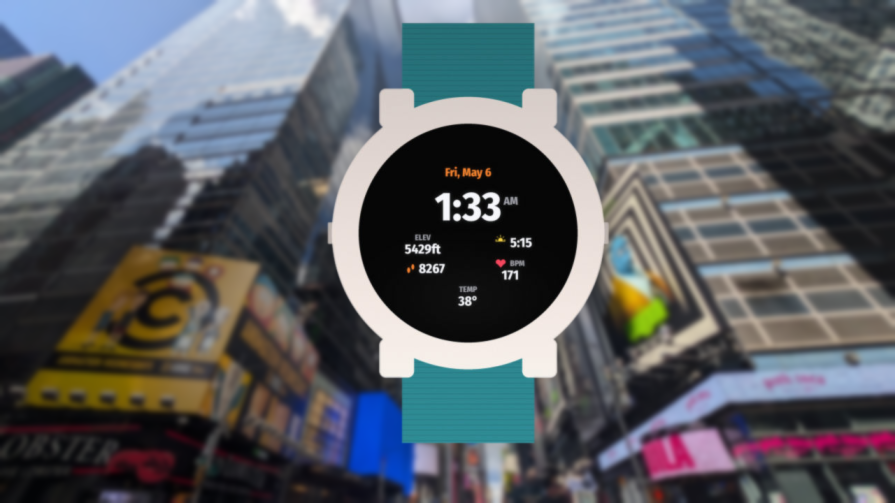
{"hour": 1, "minute": 33}
